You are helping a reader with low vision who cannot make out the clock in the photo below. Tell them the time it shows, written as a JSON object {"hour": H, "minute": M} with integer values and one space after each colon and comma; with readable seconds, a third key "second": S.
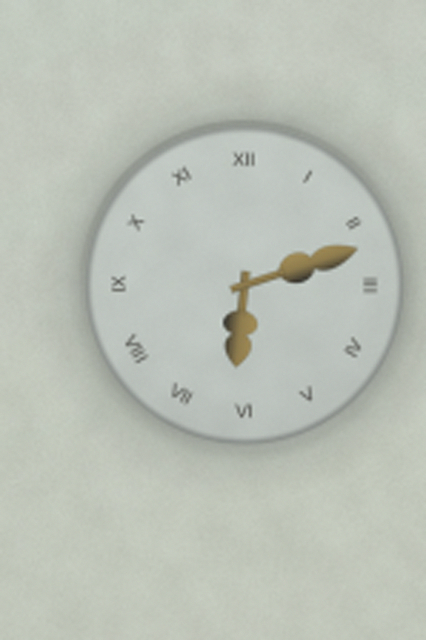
{"hour": 6, "minute": 12}
